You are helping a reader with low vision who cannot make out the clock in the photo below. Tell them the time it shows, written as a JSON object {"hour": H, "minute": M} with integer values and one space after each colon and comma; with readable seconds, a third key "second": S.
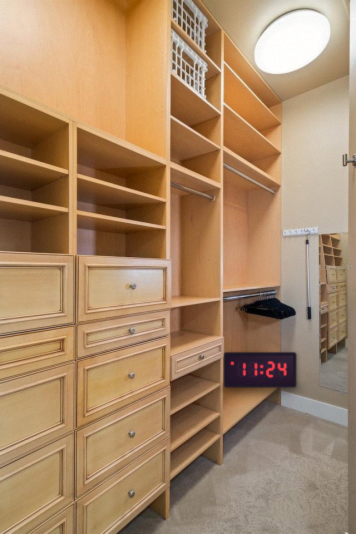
{"hour": 11, "minute": 24}
